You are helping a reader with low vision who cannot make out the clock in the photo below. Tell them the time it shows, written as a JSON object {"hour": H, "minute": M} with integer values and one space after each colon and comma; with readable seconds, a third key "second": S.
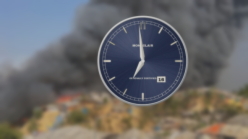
{"hour": 6, "minute": 59}
